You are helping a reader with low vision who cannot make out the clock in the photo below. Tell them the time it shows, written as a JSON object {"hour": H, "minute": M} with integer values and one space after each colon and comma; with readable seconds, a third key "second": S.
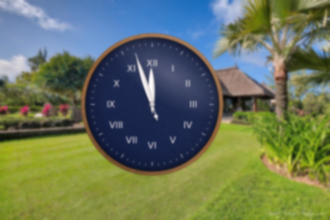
{"hour": 11, "minute": 56, "second": 57}
